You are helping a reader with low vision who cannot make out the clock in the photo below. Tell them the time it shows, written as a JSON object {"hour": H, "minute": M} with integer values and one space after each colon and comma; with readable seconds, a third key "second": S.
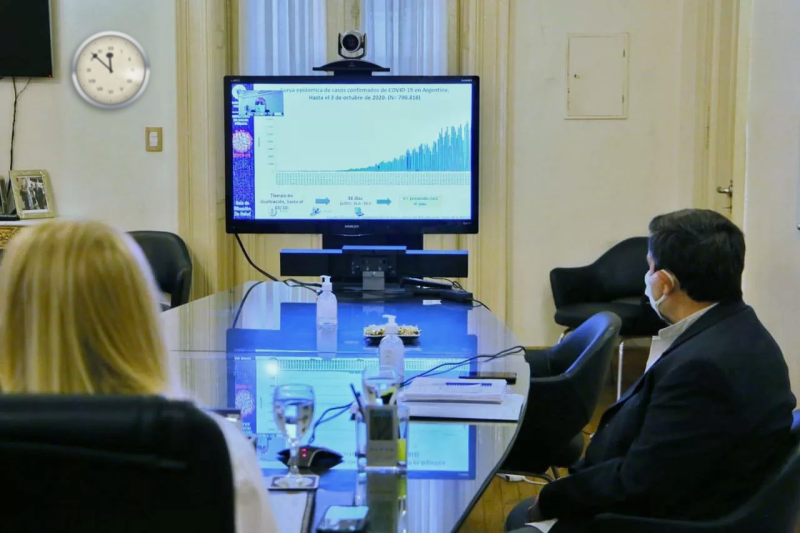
{"hour": 11, "minute": 52}
